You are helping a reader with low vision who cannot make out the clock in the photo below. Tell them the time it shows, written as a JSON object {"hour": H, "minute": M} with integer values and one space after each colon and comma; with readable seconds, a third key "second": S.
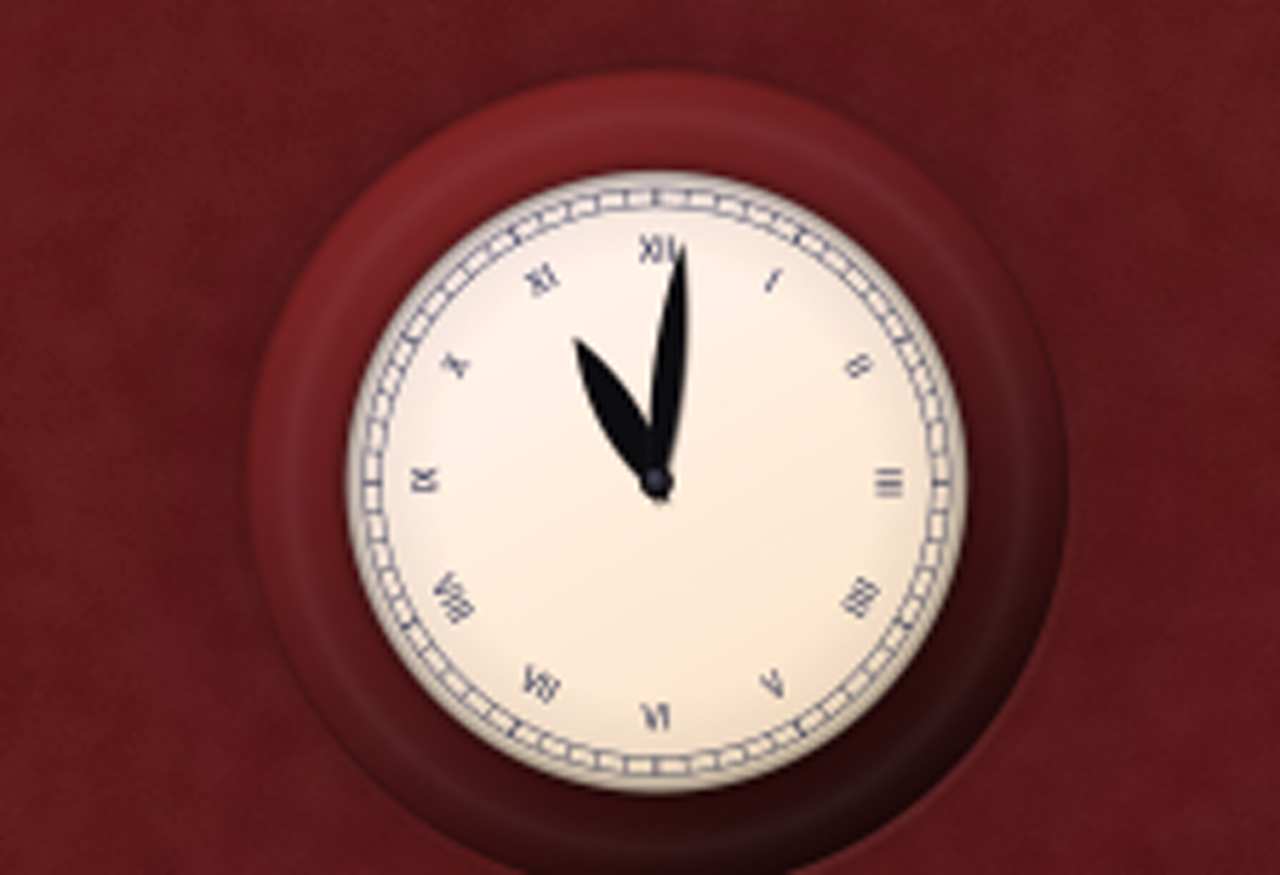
{"hour": 11, "minute": 1}
